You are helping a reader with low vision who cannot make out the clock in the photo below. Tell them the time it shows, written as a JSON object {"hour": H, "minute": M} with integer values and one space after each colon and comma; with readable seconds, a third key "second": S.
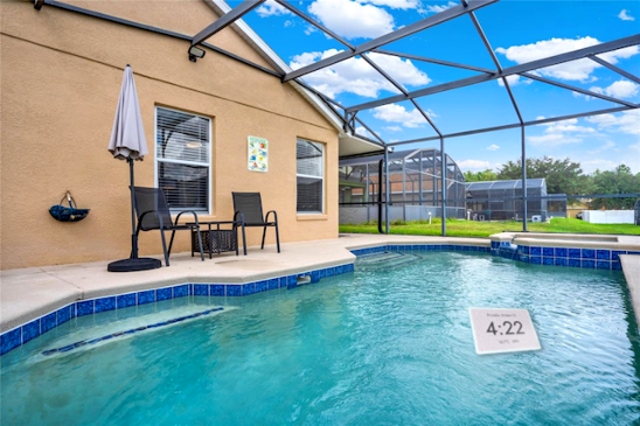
{"hour": 4, "minute": 22}
